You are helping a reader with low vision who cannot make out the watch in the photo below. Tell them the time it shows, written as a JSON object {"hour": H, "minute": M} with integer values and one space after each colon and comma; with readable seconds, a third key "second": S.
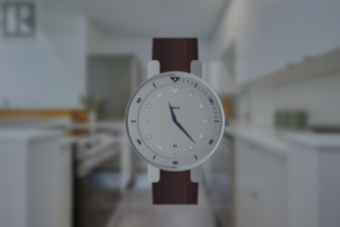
{"hour": 11, "minute": 23}
